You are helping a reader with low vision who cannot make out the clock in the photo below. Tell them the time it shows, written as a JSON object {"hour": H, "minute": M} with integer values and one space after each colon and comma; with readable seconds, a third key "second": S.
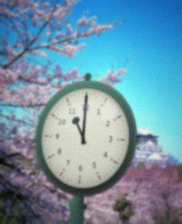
{"hour": 11, "minute": 0}
